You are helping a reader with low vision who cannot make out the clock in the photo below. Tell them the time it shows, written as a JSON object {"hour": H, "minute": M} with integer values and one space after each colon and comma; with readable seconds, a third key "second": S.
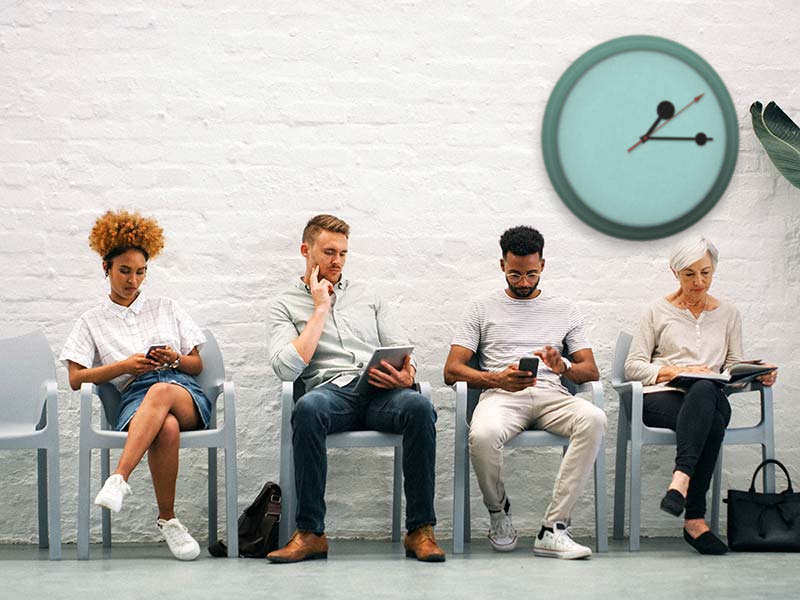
{"hour": 1, "minute": 15, "second": 9}
